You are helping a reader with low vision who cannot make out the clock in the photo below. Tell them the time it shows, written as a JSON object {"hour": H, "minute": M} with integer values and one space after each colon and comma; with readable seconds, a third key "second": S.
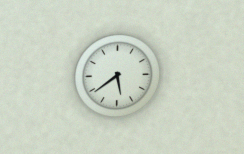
{"hour": 5, "minute": 39}
